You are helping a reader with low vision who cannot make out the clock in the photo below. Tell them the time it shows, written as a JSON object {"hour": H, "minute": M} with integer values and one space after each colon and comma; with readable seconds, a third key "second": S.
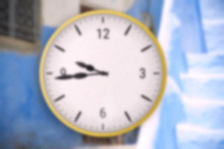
{"hour": 9, "minute": 44}
